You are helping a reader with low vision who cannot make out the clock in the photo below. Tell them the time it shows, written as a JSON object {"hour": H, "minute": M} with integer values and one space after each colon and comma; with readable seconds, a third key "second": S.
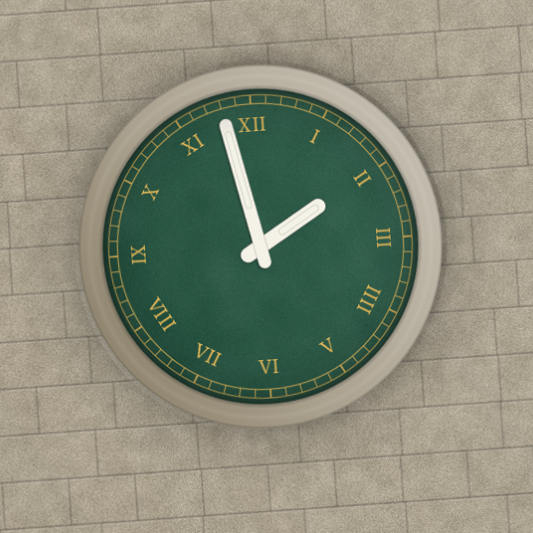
{"hour": 1, "minute": 58}
